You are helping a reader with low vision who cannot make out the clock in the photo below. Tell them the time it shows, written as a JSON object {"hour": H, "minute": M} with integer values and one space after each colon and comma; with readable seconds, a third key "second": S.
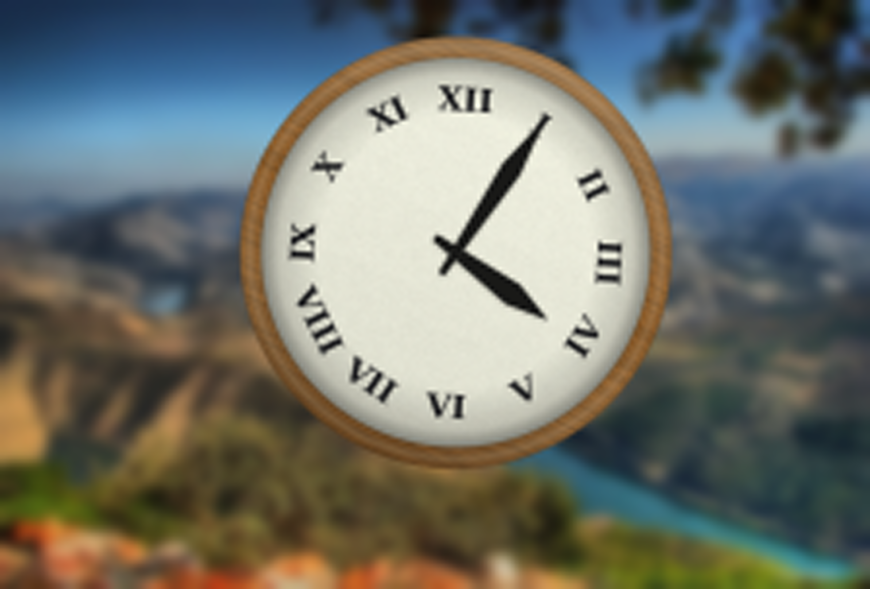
{"hour": 4, "minute": 5}
